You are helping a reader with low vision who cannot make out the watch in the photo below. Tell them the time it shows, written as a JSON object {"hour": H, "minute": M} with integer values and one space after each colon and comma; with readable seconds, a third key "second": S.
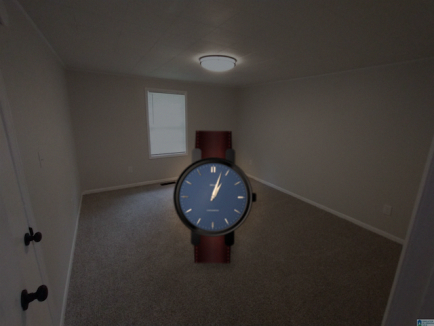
{"hour": 1, "minute": 3}
